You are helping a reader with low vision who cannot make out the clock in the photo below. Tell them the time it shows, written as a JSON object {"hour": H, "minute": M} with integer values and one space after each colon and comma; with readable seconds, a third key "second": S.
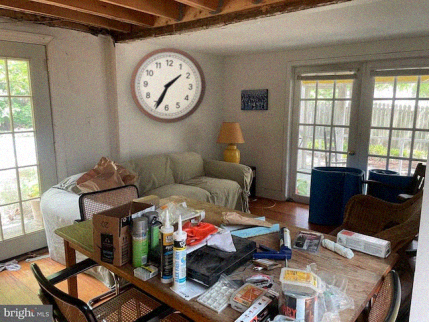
{"hour": 1, "minute": 34}
